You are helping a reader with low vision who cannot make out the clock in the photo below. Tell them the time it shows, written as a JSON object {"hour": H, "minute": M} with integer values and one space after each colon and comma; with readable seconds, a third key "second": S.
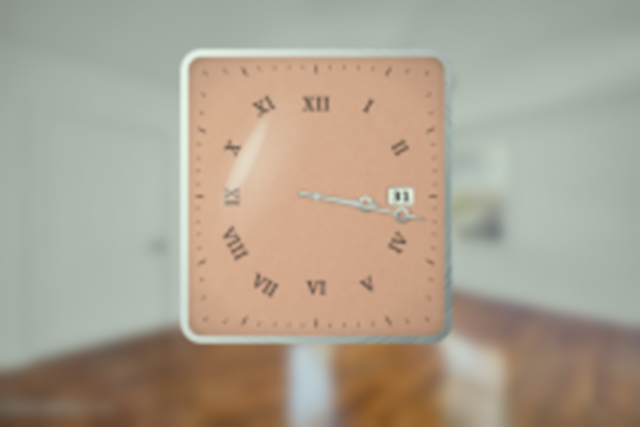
{"hour": 3, "minute": 17}
